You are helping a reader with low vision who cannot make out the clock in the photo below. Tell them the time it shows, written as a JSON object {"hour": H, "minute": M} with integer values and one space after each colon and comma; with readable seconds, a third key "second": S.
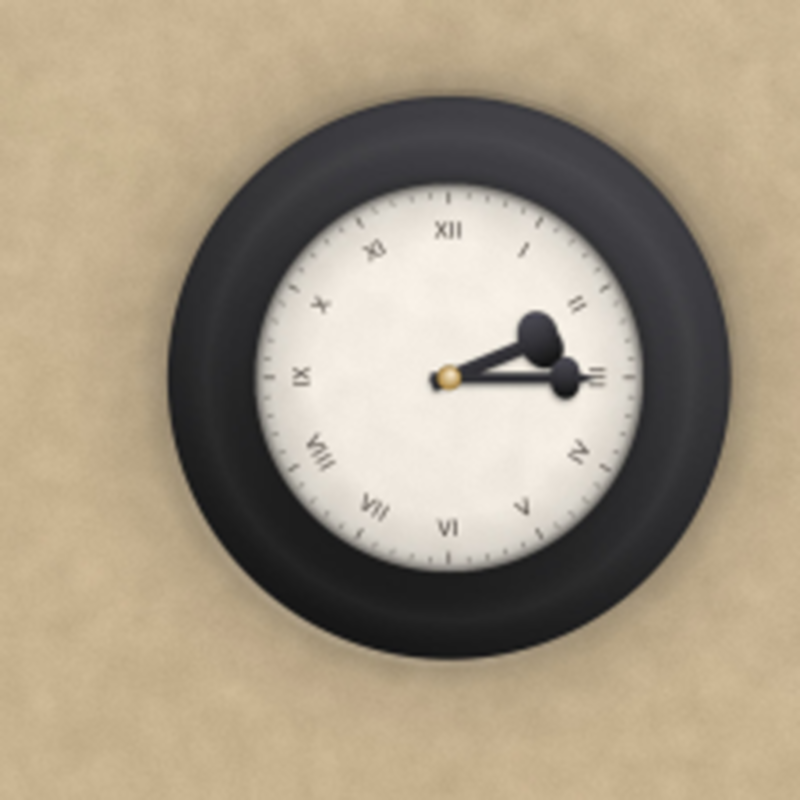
{"hour": 2, "minute": 15}
